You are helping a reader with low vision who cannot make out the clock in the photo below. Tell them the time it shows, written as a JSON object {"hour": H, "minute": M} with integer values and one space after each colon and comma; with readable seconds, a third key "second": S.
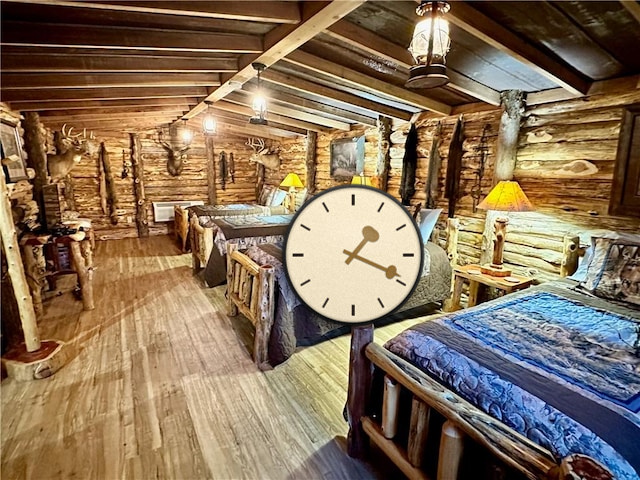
{"hour": 1, "minute": 19}
